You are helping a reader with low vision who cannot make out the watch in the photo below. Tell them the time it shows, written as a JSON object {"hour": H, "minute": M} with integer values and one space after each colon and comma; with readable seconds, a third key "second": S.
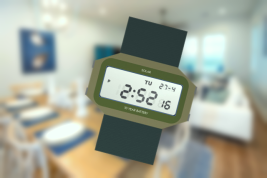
{"hour": 2, "minute": 52, "second": 16}
